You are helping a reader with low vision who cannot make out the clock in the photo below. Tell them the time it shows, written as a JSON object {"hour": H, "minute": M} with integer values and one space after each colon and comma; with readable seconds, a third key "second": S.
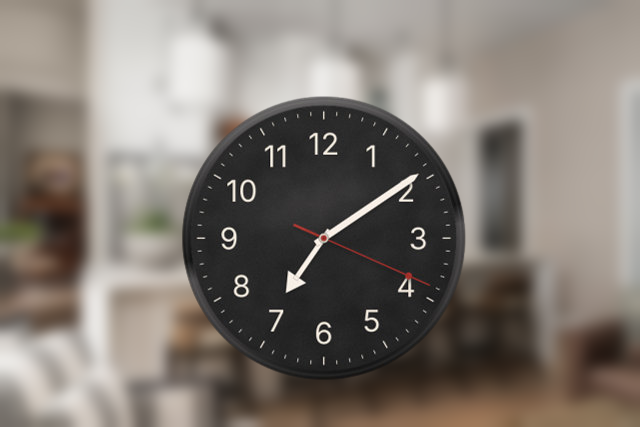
{"hour": 7, "minute": 9, "second": 19}
